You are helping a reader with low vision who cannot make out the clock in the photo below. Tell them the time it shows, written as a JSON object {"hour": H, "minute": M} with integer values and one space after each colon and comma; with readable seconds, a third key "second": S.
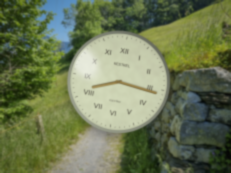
{"hour": 8, "minute": 16}
